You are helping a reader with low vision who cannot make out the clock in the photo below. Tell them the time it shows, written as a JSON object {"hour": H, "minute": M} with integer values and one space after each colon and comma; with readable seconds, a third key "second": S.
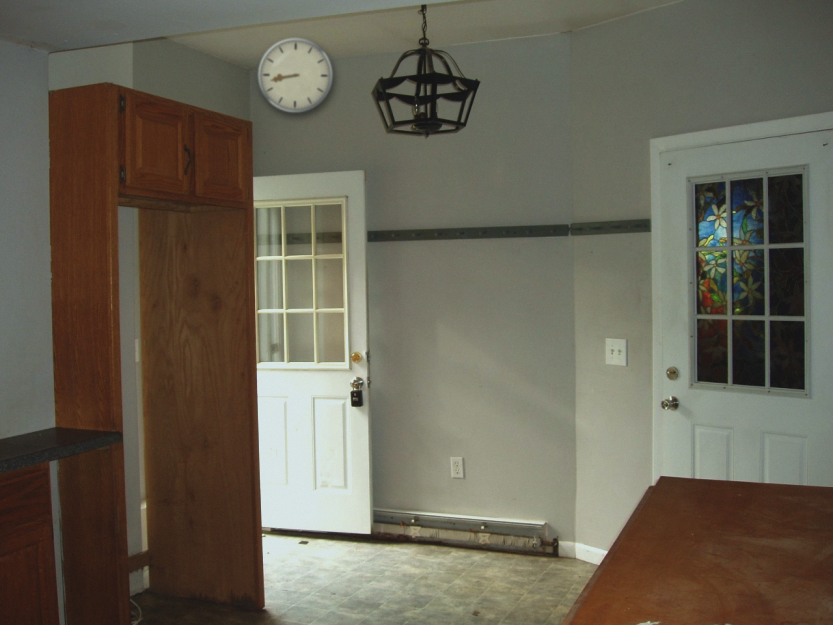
{"hour": 8, "minute": 43}
